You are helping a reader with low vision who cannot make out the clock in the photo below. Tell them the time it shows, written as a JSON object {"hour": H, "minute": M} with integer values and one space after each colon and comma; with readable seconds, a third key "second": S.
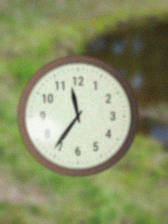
{"hour": 11, "minute": 36}
